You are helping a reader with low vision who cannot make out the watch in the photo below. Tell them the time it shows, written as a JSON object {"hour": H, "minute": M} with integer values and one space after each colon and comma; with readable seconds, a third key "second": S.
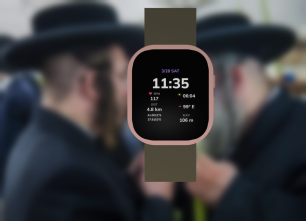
{"hour": 11, "minute": 35}
